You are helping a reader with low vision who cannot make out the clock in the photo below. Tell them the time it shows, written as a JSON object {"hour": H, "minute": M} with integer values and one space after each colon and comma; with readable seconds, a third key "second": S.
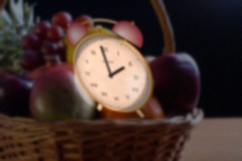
{"hour": 1, "minute": 59}
